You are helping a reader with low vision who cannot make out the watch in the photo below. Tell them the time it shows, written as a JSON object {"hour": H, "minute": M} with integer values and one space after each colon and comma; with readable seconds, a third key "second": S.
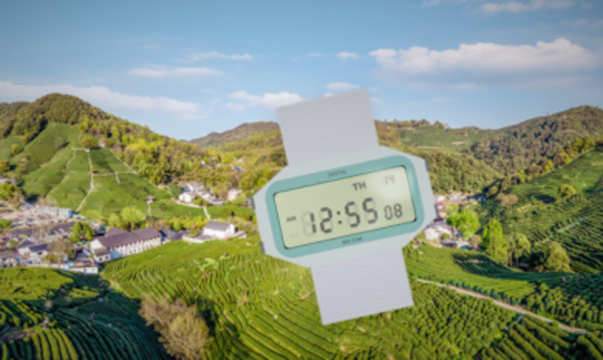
{"hour": 12, "minute": 55, "second": 8}
